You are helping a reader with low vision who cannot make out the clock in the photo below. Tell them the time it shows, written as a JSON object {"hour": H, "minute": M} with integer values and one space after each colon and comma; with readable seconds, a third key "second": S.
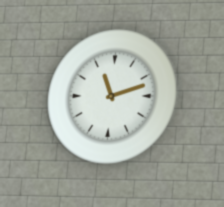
{"hour": 11, "minute": 12}
